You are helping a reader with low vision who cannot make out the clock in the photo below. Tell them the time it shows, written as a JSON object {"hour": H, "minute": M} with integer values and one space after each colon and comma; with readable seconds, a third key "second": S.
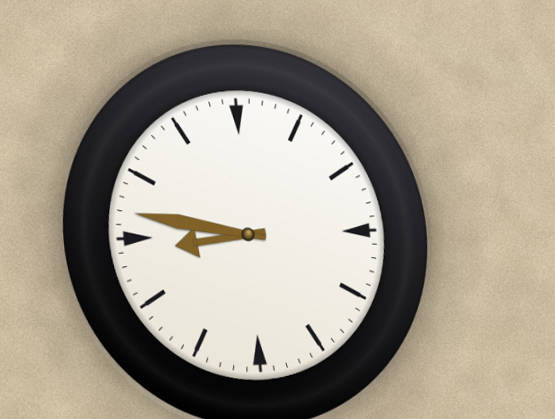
{"hour": 8, "minute": 47}
